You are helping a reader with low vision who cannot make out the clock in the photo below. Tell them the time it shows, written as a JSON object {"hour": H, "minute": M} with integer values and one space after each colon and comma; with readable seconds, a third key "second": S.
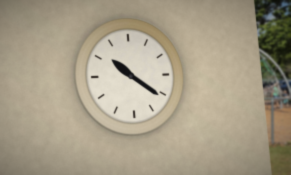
{"hour": 10, "minute": 21}
